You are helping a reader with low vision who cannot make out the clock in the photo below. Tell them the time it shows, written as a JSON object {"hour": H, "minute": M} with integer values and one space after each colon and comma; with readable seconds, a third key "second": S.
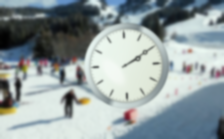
{"hour": 2, "minute": 10}
